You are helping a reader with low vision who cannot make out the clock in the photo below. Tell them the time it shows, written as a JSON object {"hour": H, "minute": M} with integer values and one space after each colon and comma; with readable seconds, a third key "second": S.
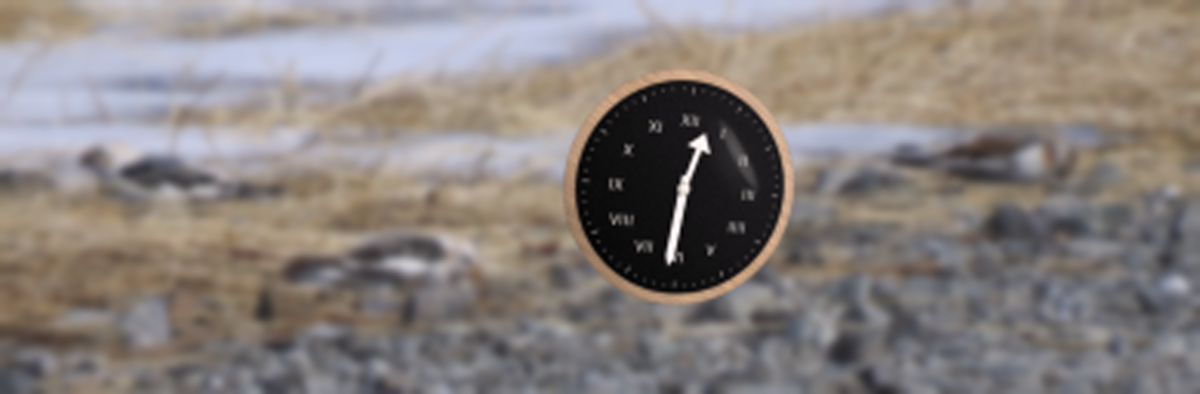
{"hour": 12, "minute": 31}
